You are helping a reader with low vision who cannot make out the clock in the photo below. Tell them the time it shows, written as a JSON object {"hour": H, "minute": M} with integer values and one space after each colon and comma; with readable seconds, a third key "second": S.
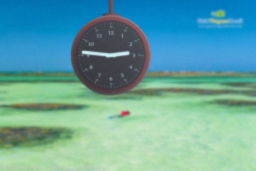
{"hour": 2, "minute": 46}
